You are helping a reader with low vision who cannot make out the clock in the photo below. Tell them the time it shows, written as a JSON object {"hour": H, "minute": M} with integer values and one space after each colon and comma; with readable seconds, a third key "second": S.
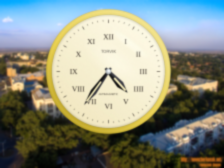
{"hour": 4, "minute": 36}
